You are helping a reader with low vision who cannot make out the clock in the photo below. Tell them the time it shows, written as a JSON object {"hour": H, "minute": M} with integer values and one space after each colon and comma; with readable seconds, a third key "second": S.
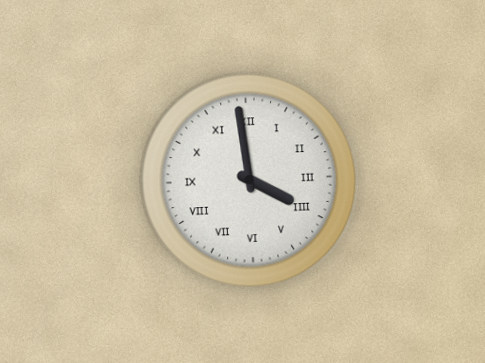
{"hour": 3, "minute": 59}
